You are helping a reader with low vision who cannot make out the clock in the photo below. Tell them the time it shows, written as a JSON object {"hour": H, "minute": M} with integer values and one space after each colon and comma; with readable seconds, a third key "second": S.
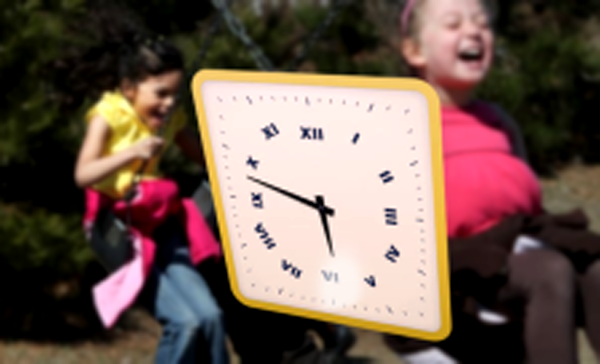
{"hour": 5, "minute": 48}
